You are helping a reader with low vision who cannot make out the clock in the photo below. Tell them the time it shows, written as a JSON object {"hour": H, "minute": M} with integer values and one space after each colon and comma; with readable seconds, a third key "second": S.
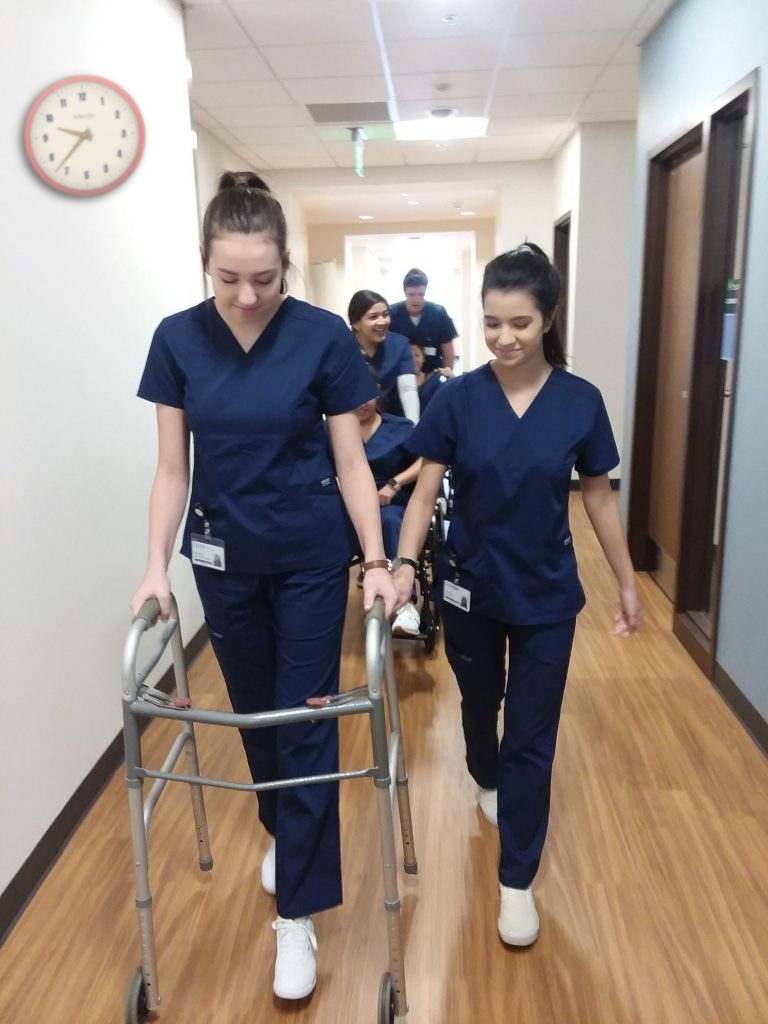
{"hour": 9, "minute": 37}
